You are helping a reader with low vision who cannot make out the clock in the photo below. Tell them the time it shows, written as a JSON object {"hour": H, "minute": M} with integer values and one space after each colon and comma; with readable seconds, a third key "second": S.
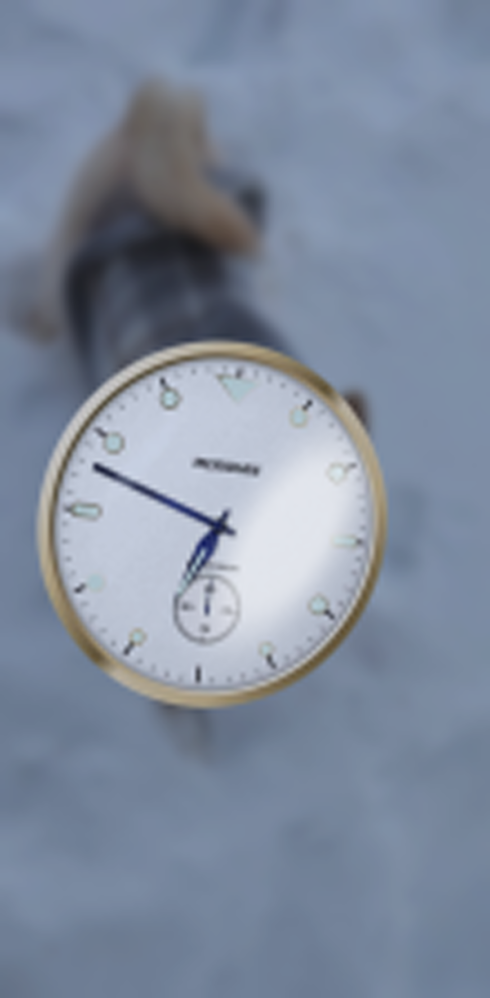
{"hour": 6, "minute": 48}
